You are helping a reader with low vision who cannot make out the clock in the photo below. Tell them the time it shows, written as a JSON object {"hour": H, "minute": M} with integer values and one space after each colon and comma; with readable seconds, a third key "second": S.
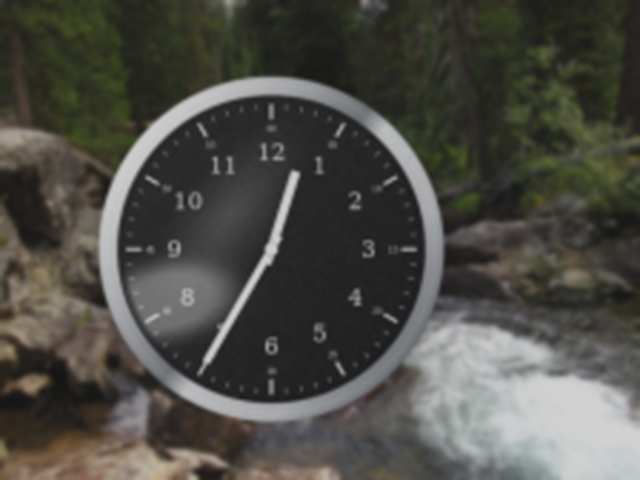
{"hour": 12, "minute": 35}
